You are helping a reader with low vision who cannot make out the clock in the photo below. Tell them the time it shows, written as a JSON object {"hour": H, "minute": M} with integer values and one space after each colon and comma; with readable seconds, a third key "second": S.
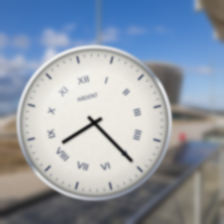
{"hour": 8, "minute": 25}
